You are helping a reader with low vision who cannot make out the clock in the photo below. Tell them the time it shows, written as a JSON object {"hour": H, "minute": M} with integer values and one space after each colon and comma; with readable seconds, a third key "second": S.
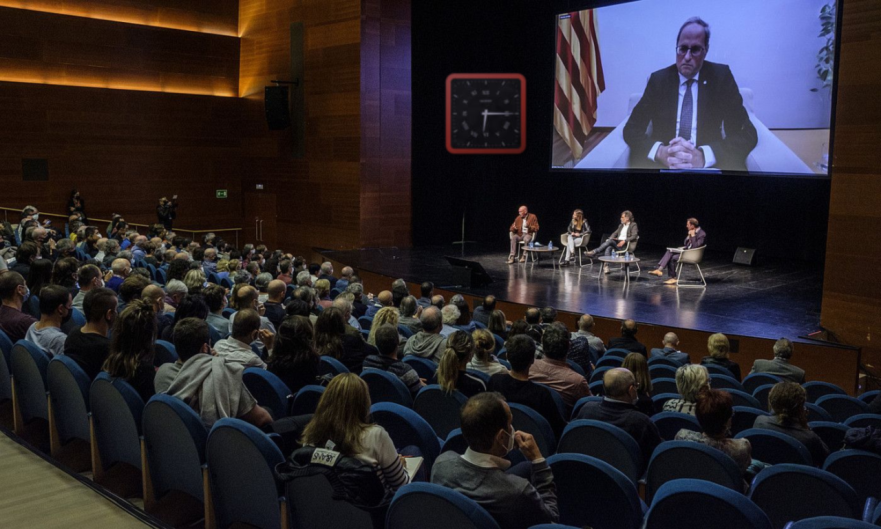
{"hour": 6, "minute": 15}
